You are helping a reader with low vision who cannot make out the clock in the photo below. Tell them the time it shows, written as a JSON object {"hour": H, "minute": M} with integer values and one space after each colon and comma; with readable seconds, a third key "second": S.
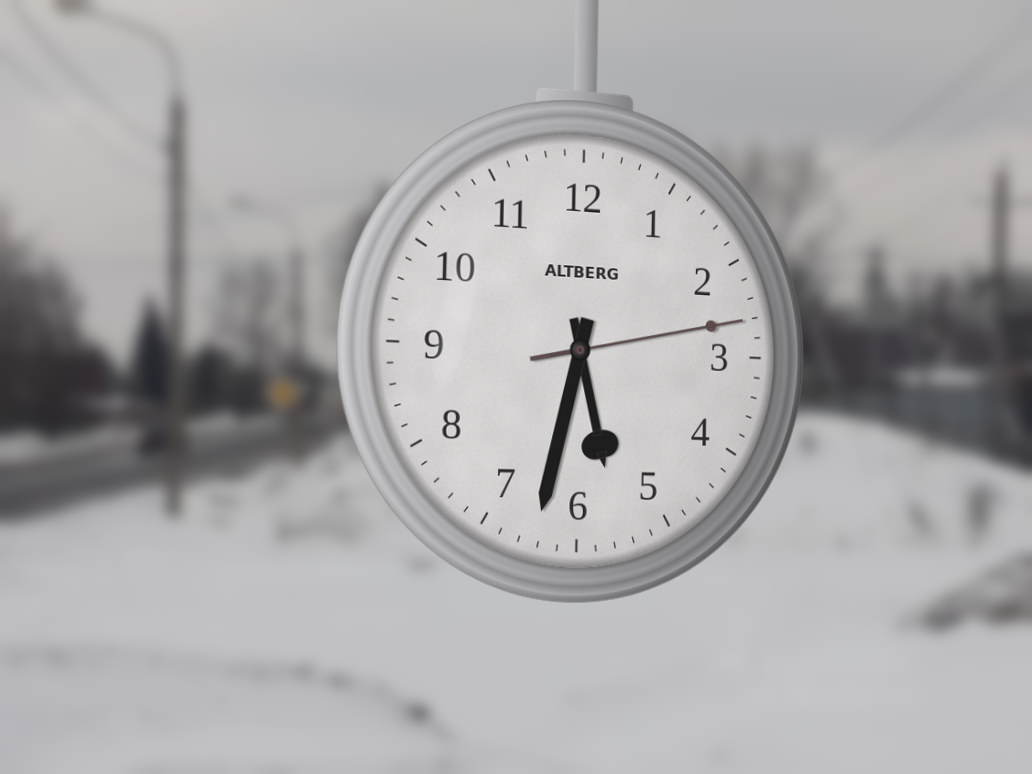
{"hour": 5, "minute": 32, "second": 13}
